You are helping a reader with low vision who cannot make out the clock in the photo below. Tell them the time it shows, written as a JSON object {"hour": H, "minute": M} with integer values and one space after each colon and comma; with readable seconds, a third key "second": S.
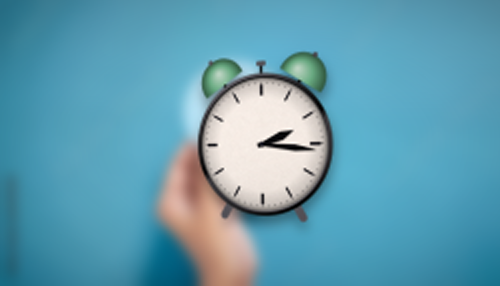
{"hour": 2, "minute": 16}
